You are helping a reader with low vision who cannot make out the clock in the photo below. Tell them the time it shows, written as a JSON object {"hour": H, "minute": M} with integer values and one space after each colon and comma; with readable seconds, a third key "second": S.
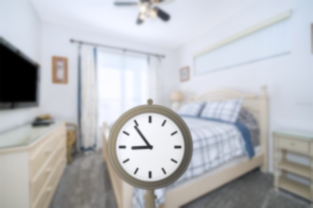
{"hour": 8, "minute": 54}
